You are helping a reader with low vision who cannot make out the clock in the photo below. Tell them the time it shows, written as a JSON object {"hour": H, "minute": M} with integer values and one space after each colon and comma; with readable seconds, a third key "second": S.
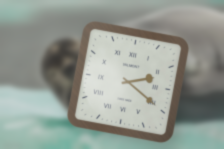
{"hour": 2, "minute": 20}
